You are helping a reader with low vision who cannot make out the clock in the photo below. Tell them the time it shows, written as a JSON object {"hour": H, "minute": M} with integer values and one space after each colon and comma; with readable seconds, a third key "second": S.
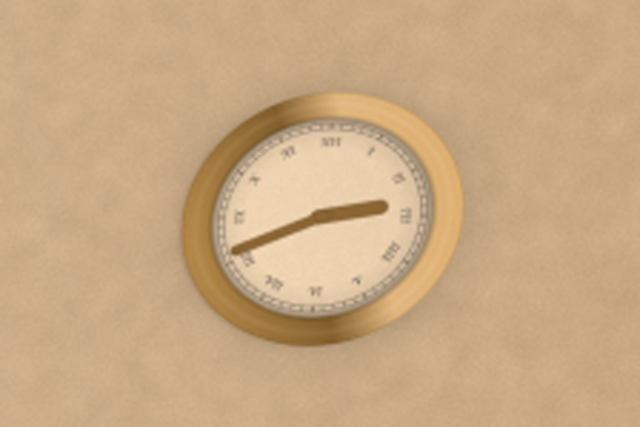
{"hour": 2, "minute": 41}
